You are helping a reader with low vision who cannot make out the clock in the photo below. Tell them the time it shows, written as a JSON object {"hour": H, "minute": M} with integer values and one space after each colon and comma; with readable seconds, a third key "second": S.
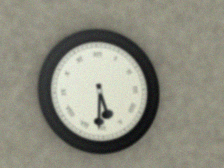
{"hour": 5, "minute": 31}
